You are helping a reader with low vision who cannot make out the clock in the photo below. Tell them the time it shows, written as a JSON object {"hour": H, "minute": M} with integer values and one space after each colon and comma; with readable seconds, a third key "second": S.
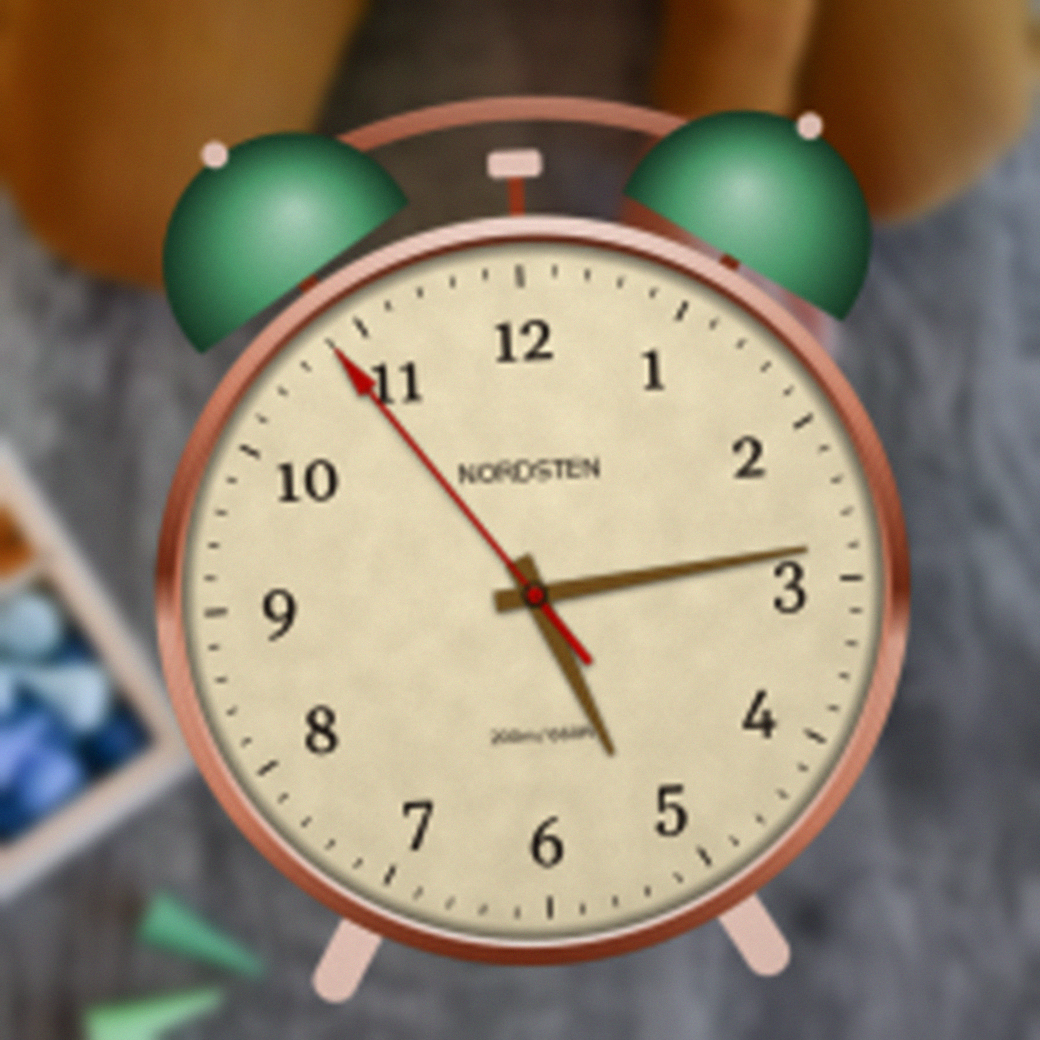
{"hour": 5, "minute": 13, "second": 54}
